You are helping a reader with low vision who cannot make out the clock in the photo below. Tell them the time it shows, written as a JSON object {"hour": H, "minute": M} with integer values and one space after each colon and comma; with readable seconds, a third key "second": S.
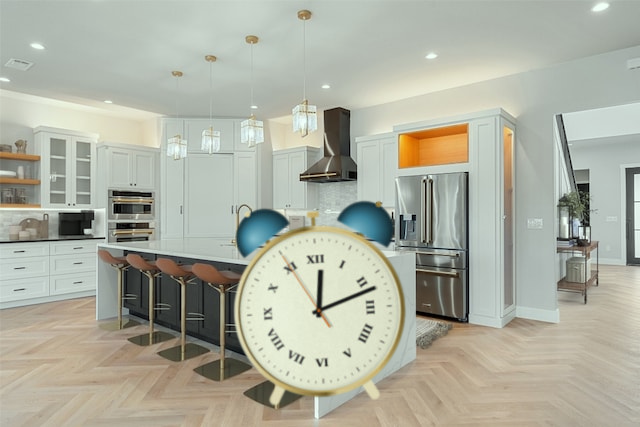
{"hour": 12, "minute": 11, "second": 55}
